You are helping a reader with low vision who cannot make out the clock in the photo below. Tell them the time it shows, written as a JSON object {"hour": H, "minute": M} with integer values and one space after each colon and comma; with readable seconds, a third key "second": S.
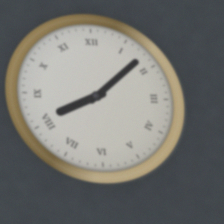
{"hour": 8, "minute": 8}
